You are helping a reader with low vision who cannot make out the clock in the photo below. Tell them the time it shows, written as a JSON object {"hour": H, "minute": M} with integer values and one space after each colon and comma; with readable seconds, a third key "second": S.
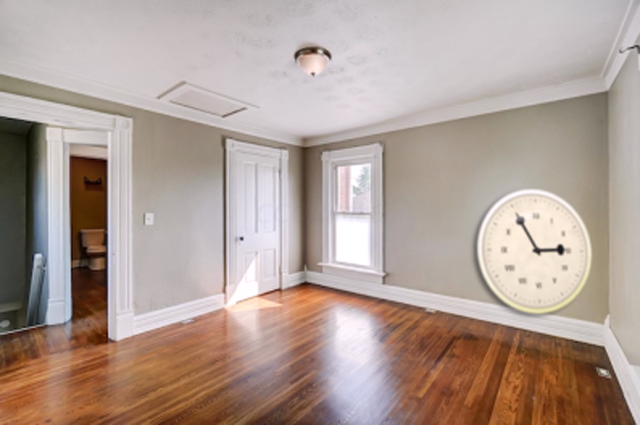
{"hour": 2, "minute": 55}
